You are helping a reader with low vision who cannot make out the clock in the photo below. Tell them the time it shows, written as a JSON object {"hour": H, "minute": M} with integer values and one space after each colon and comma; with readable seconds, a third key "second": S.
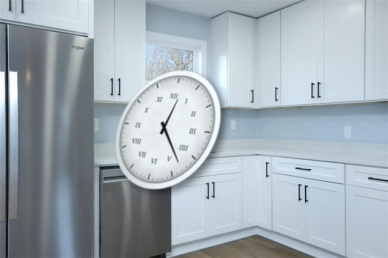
{"hour": 12, "minute": 23}
